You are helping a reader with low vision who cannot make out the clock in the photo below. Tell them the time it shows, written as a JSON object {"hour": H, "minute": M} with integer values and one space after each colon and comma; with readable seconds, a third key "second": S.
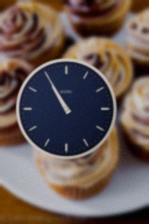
{"hour": 10, "minute": 55}
